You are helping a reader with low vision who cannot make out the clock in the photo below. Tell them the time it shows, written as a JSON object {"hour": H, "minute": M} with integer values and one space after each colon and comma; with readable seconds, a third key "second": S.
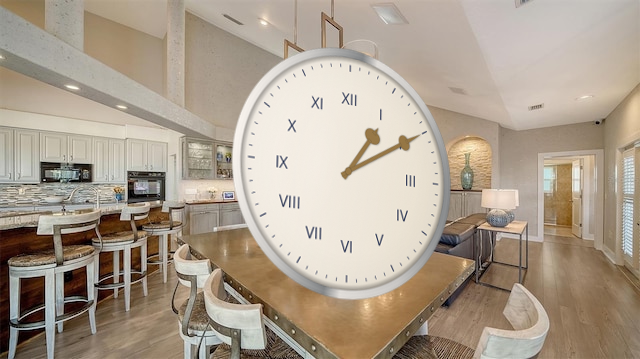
{"hour": 1, "minute": 10}
